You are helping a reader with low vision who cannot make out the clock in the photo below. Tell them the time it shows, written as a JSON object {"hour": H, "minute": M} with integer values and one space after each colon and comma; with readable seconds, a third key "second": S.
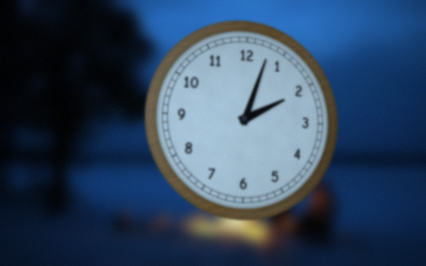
{"hour": 2, "minute": 3}
